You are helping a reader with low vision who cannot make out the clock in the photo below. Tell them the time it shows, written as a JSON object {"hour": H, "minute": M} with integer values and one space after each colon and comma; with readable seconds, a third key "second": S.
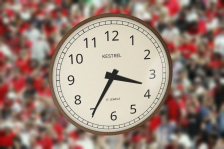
{"hour": 3, "minute": 35}
